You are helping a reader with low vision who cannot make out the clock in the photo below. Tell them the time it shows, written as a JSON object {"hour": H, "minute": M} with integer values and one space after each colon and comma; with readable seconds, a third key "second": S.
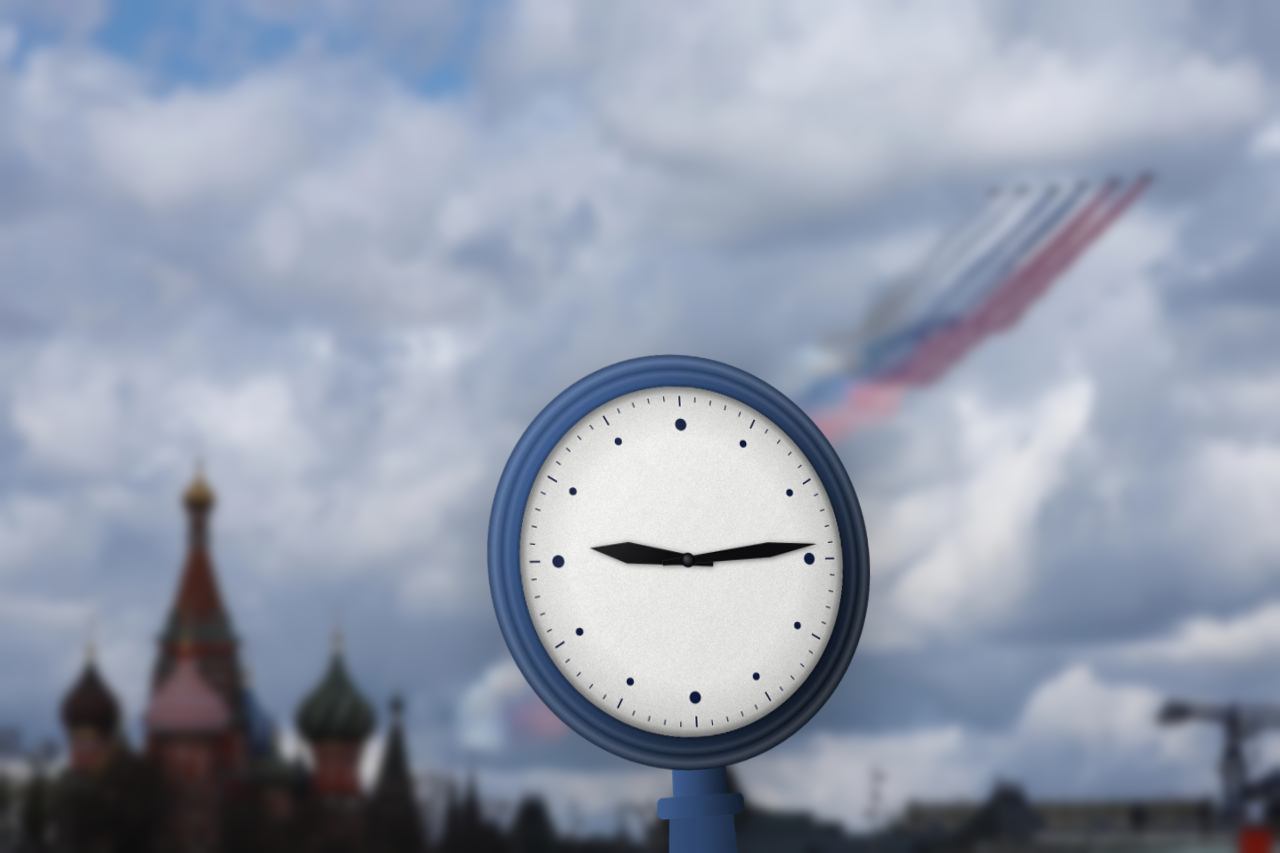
{"hour": 9, "minute": 14}
